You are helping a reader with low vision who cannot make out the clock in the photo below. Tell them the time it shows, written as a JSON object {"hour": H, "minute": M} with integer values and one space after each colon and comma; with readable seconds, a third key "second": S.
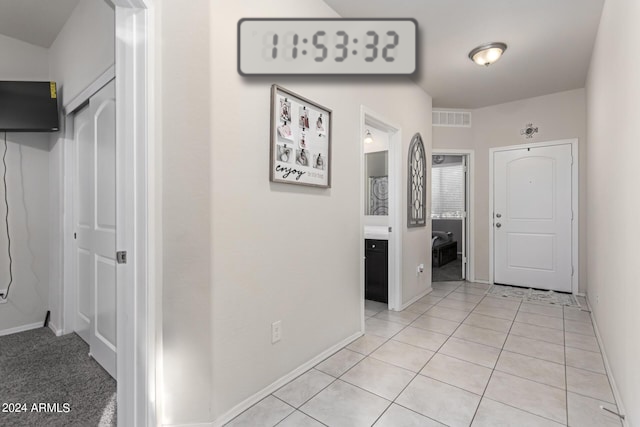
{"hour": 11, "minute": 53, "second": 32}
